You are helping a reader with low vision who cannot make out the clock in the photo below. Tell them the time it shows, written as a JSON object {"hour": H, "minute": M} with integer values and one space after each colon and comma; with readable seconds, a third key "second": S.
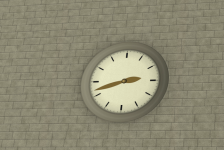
{"hour": 2, "minute": 42}
